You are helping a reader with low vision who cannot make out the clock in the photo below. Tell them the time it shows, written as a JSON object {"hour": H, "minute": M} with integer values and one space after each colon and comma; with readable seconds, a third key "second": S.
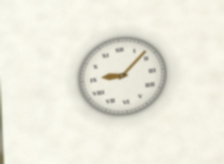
{"hour": 9, "minute": 8}
